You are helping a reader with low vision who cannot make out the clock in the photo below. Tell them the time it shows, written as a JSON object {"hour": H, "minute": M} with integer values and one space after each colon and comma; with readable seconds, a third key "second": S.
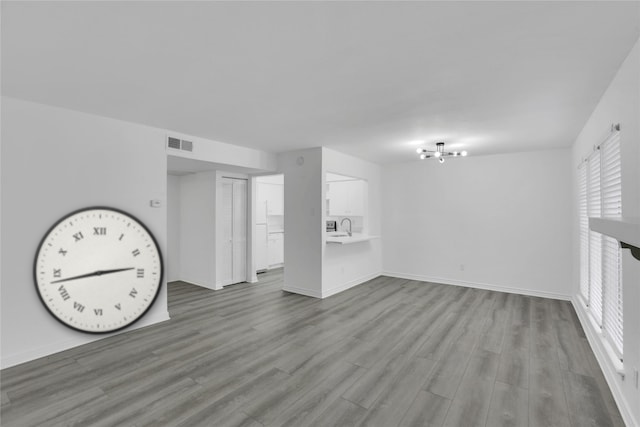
{"hour": 2, "minute": 43}
